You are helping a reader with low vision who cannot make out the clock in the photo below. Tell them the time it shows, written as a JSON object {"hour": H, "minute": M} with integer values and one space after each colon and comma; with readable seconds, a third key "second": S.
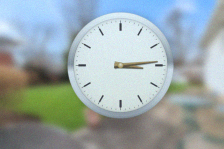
{"hour": 3, "minute": 14}
